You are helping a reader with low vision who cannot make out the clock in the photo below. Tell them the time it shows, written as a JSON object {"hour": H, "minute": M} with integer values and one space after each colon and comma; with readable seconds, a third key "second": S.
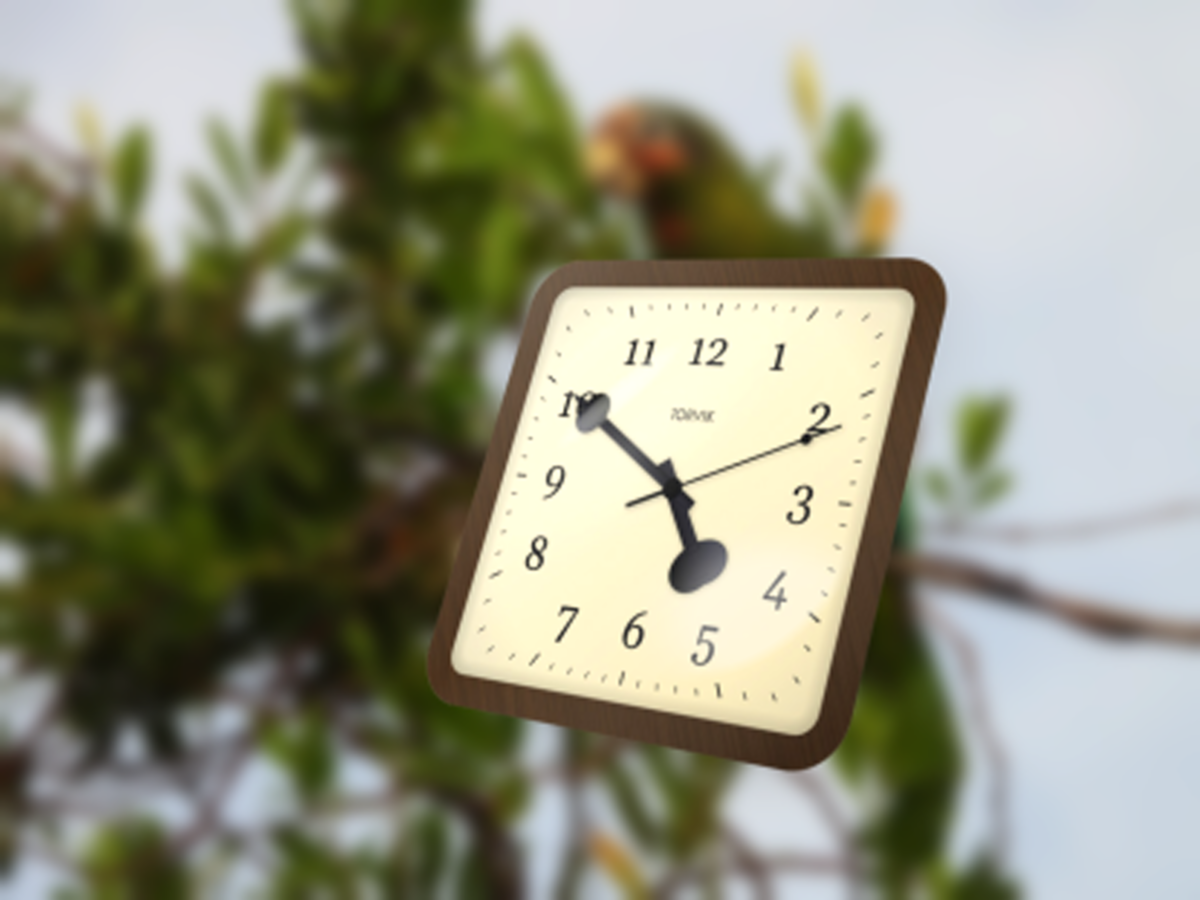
{"hour": 4, "minute": 50, "second": 11}
